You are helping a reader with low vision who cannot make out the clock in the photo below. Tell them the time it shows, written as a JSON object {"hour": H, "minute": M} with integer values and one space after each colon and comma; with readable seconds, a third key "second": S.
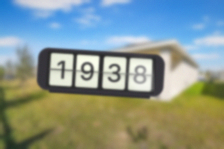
{"hour": 19, "minute": 38}
